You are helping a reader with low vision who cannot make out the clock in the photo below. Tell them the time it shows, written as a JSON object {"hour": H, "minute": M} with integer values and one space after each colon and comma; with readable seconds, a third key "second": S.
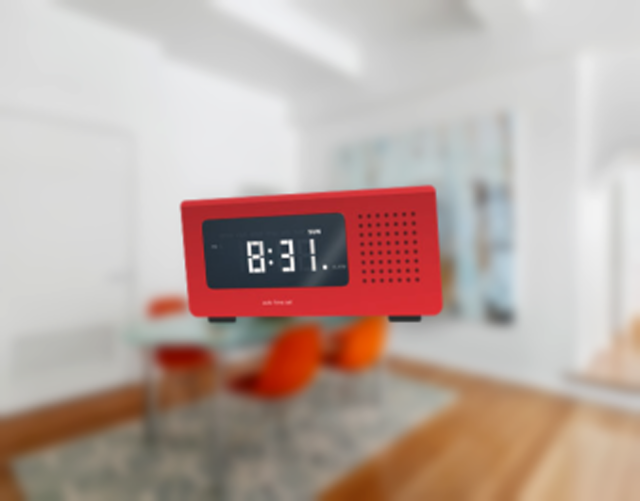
{"hour": 8, "minute": 31}
